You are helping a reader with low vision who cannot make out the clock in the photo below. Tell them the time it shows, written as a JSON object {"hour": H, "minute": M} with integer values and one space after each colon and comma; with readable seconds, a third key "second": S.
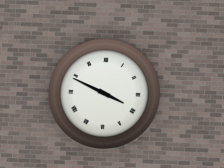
{"hour": 3, "minute": 49}
